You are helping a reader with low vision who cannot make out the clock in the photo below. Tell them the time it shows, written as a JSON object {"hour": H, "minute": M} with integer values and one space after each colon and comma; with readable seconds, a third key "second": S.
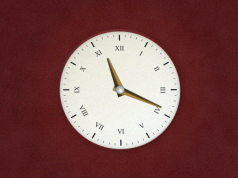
{"hour": 11, "minute": 19}
